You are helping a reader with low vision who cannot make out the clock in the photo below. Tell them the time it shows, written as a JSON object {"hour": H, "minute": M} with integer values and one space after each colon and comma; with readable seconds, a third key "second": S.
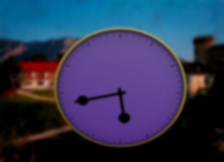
{"hour": 5, "minute": 43}
